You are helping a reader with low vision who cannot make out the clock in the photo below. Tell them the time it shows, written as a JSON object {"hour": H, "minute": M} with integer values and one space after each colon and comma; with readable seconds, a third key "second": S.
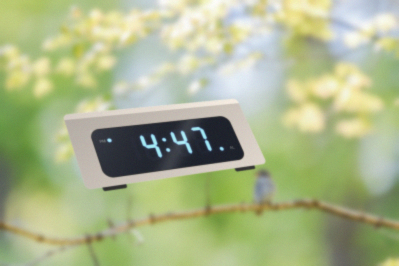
{"hour": 4, "minute": 47}
